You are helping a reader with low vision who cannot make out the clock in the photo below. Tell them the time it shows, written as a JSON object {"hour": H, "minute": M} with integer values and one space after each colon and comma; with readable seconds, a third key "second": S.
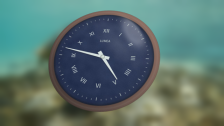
{"hour": 4, "minute": 47}
